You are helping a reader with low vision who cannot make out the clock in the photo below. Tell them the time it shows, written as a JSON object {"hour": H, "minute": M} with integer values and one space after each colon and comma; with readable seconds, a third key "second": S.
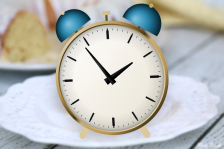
{"hour": 1, "minute": 54}
